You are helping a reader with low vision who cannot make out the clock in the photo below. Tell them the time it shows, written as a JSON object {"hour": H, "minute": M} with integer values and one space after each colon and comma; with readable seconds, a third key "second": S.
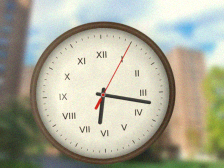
{"hour": 6, "minute": 17, "second": 5}
